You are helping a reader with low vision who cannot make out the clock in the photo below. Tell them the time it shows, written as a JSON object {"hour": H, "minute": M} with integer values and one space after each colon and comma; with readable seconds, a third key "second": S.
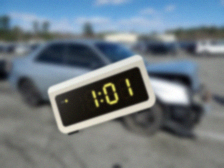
{"hour": 1, "minute": 1}
